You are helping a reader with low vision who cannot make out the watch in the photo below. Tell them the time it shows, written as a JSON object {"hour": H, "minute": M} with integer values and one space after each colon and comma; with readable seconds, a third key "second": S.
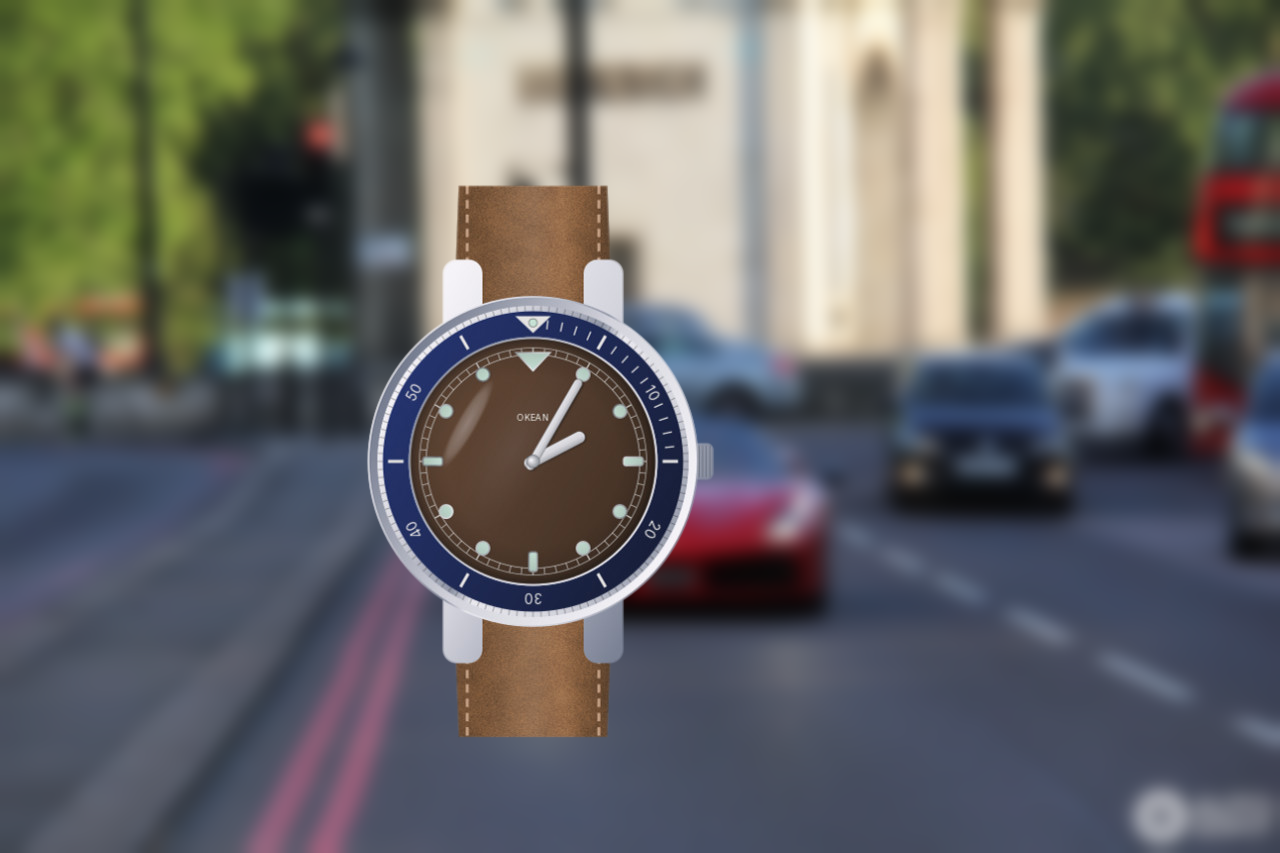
{"hour": 2, "minute": 5}
